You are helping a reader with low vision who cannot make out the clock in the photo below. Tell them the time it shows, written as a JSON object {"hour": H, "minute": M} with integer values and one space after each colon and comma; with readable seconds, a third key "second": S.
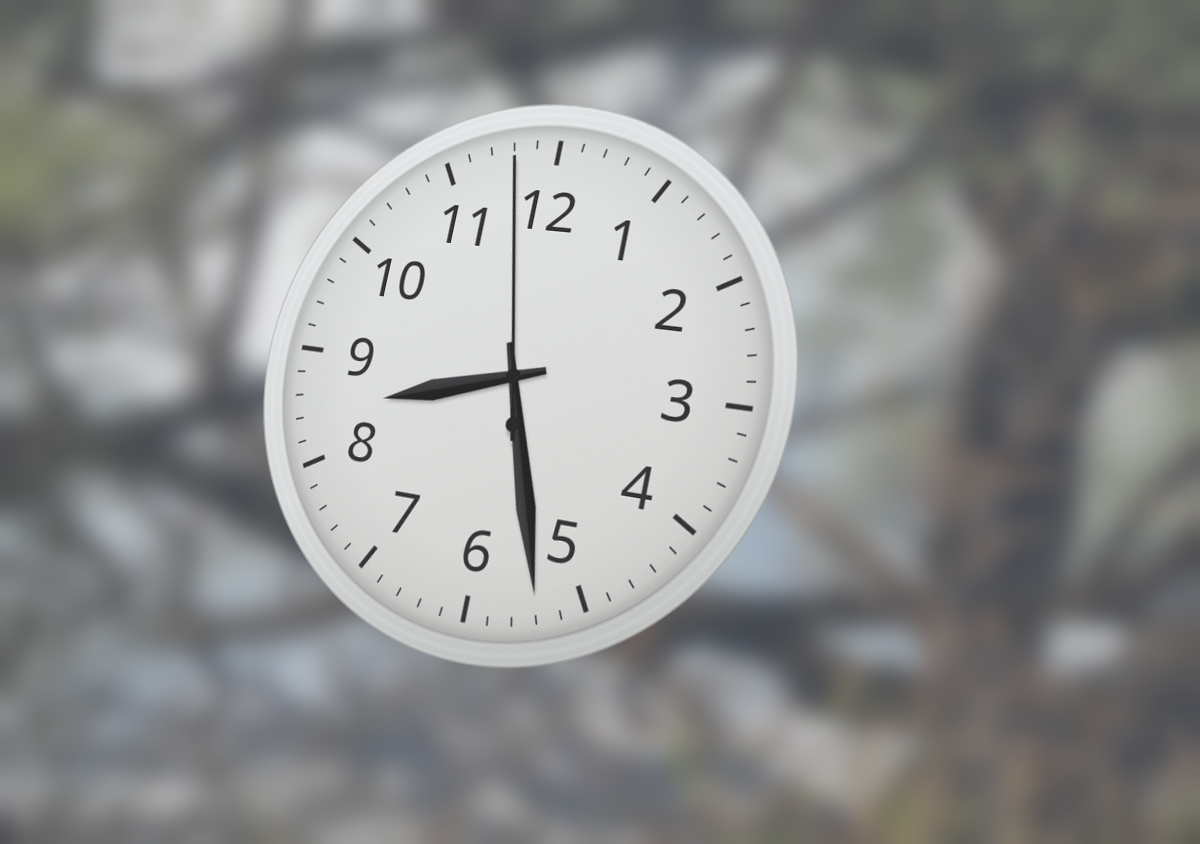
{"hour": 8, "minute": 26, "second": 58}
